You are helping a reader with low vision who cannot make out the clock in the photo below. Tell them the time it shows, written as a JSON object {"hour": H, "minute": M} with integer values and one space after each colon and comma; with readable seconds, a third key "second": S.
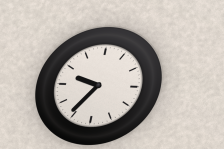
{"hour": 9, "minute": 36}
